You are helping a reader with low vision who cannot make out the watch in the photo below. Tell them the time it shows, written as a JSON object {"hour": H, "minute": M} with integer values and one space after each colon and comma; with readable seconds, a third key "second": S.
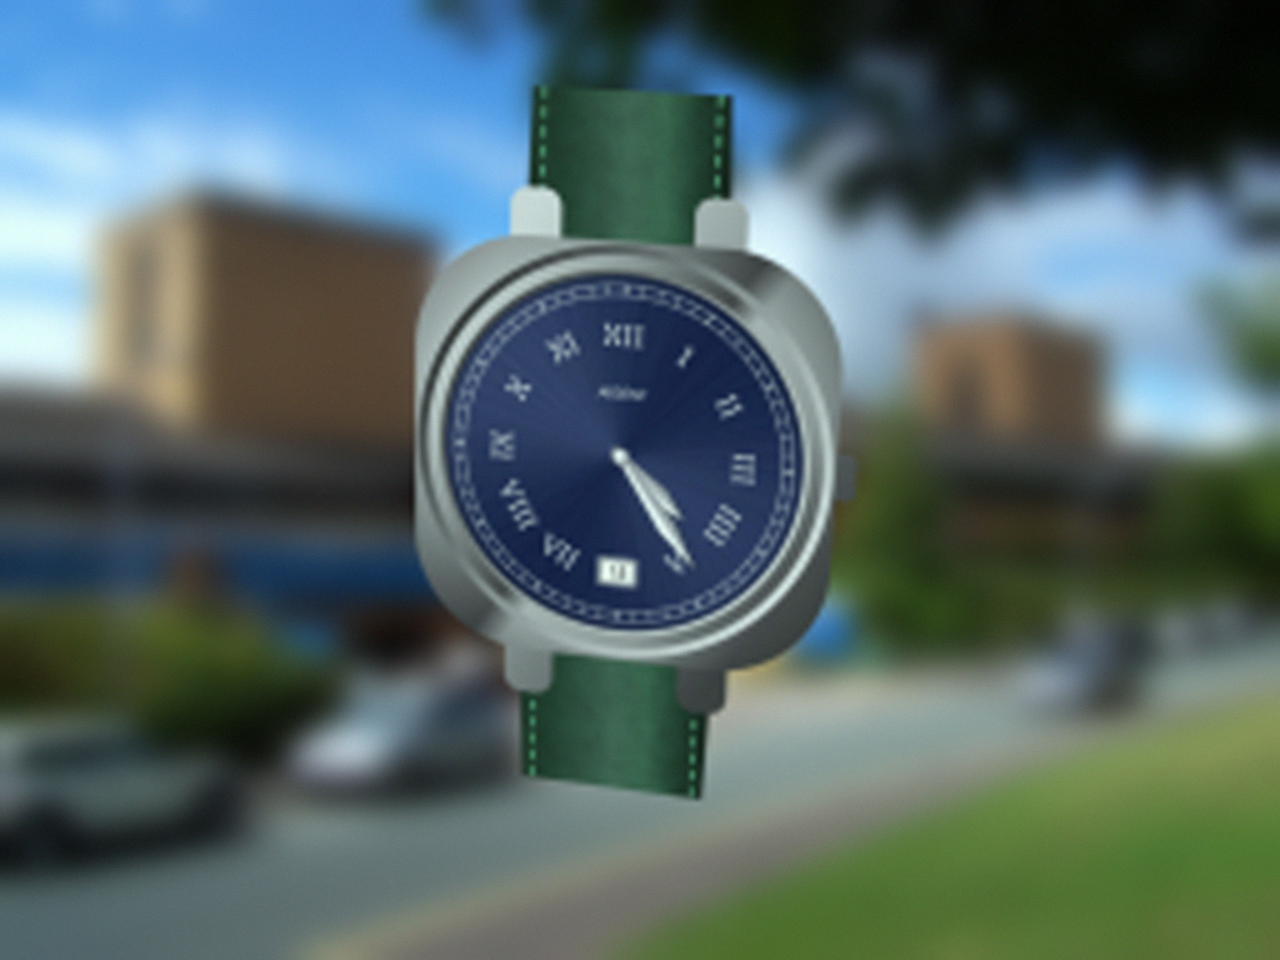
{"hour": 4, "minute": 24}
